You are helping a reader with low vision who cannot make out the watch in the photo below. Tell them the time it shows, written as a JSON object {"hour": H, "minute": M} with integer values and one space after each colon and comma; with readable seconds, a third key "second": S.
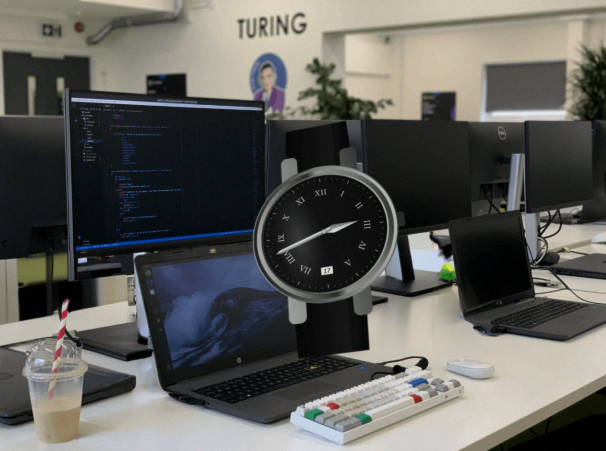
{"hour": 2, "minute": 42}
